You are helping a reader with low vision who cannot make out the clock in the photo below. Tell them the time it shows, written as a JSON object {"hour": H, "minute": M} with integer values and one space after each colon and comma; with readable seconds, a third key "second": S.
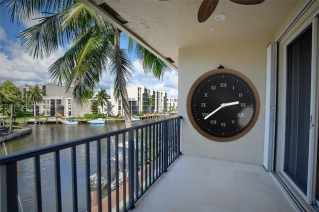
{"hour": 2, "minute": 39}
